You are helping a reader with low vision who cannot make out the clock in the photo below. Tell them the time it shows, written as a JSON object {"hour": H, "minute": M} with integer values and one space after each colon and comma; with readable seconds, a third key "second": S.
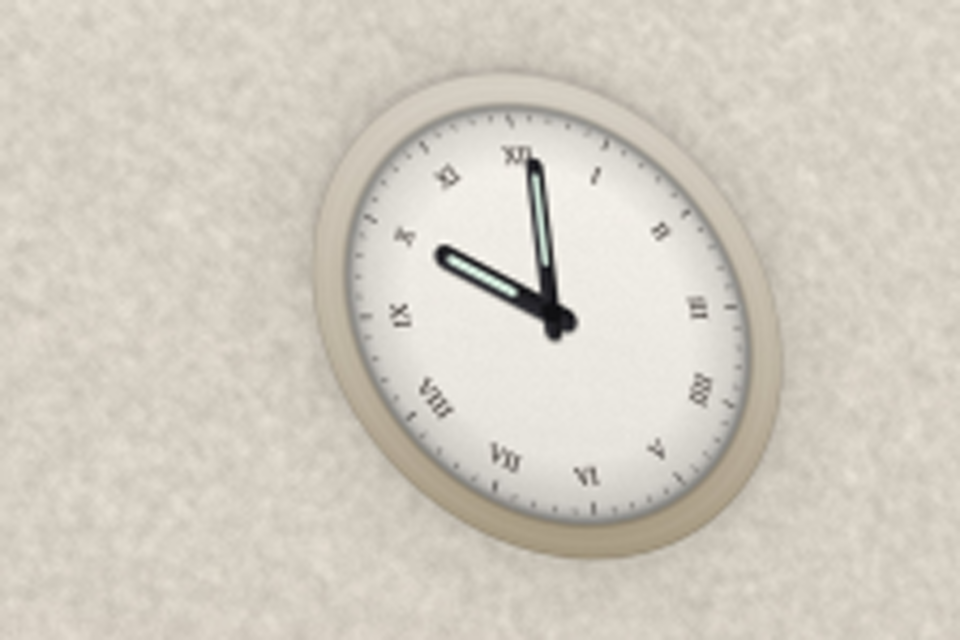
{"hour": 10, "minute": 1}
